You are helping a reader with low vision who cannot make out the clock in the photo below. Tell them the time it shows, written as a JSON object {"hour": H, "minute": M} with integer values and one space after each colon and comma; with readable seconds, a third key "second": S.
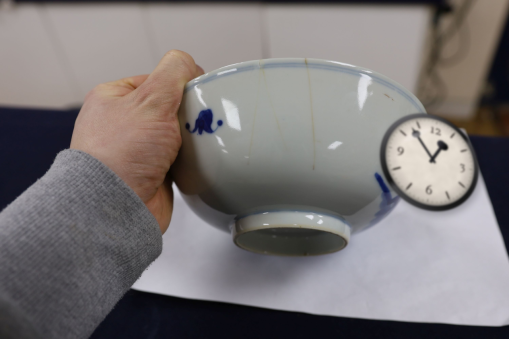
{"hour": 12, "minute": 53}
